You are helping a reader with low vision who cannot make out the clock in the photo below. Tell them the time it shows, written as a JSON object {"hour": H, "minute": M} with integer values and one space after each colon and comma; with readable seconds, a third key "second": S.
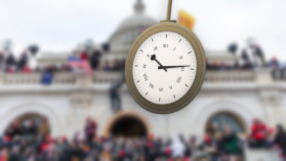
{"hour": 10, "minute": 14}
